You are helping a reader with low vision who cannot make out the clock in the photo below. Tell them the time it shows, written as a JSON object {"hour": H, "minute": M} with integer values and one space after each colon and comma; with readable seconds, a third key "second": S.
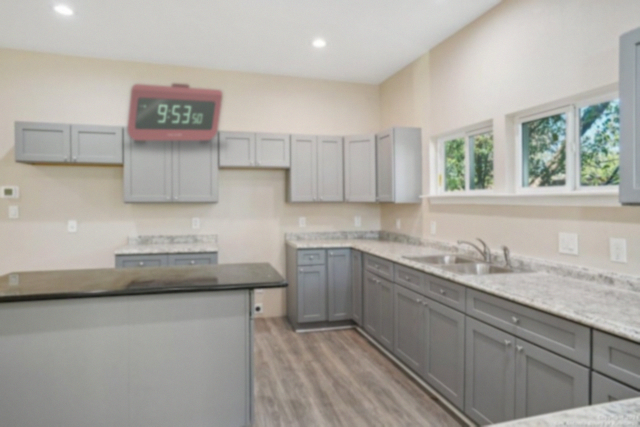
{"hour": 9, "minute": 53}
